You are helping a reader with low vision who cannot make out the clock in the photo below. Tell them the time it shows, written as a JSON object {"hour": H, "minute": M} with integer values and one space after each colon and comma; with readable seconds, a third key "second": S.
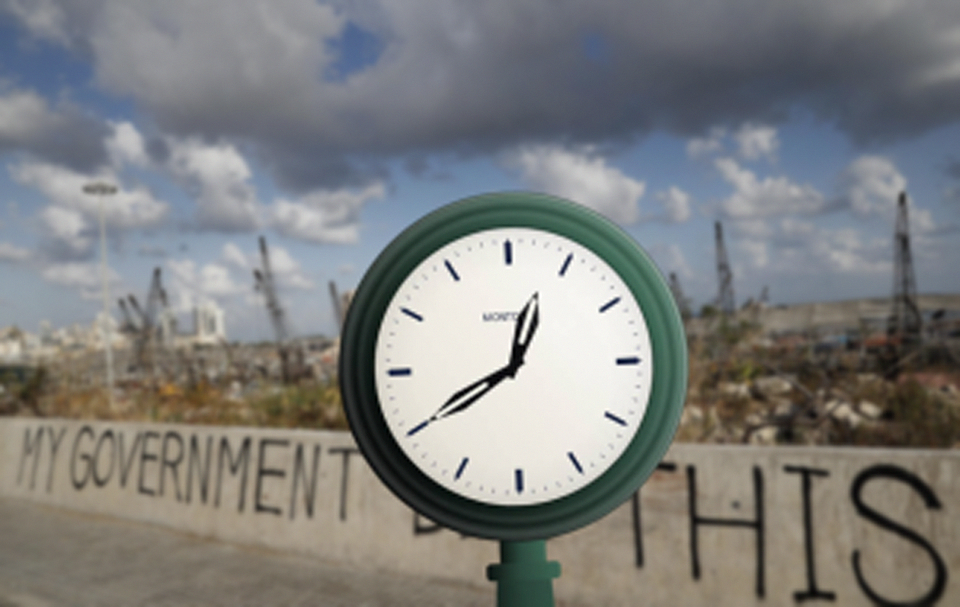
{"hour": 12, "minute": 40}
